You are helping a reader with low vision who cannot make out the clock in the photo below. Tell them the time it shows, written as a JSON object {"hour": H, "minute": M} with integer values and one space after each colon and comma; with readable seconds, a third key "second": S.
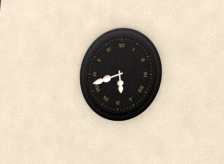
{"hour": 5, "minute": 42}
